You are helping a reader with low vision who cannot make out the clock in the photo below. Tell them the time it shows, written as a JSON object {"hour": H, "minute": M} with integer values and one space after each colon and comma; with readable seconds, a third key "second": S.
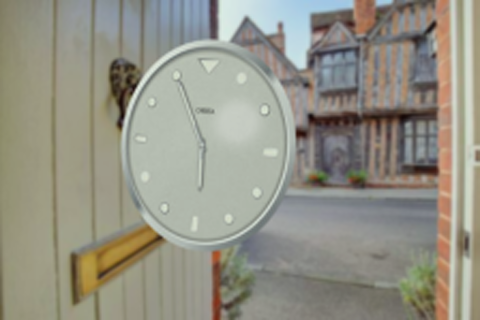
{"hour": 5, "minute": 55}
